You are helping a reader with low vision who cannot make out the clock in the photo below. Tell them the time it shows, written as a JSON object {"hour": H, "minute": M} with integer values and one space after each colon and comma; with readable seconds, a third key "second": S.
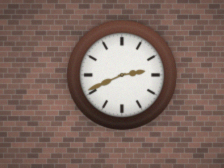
{"hour": 2, "minute": 41}
